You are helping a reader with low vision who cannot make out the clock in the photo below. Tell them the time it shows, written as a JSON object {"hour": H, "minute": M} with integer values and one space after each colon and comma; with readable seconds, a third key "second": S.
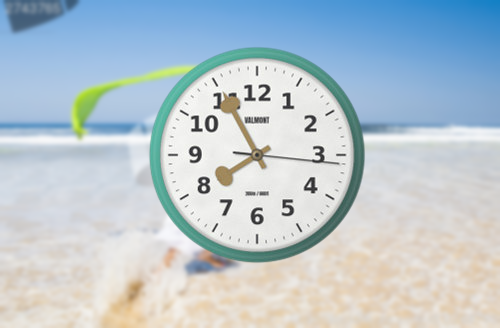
{"hour": 7, "minute": 55, "second": 16}
